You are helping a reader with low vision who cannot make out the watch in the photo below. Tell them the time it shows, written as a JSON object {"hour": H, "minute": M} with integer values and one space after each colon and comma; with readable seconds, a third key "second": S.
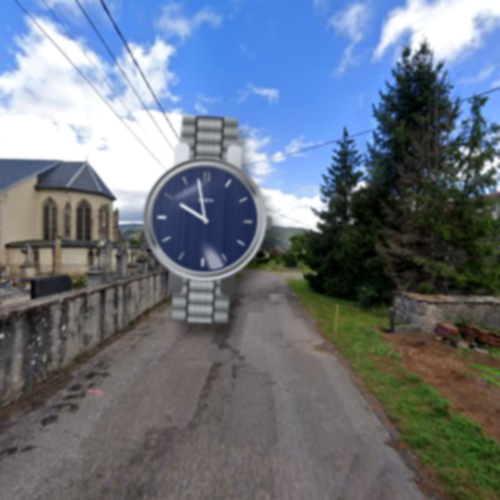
{"hour": 9, "minute": 58}
